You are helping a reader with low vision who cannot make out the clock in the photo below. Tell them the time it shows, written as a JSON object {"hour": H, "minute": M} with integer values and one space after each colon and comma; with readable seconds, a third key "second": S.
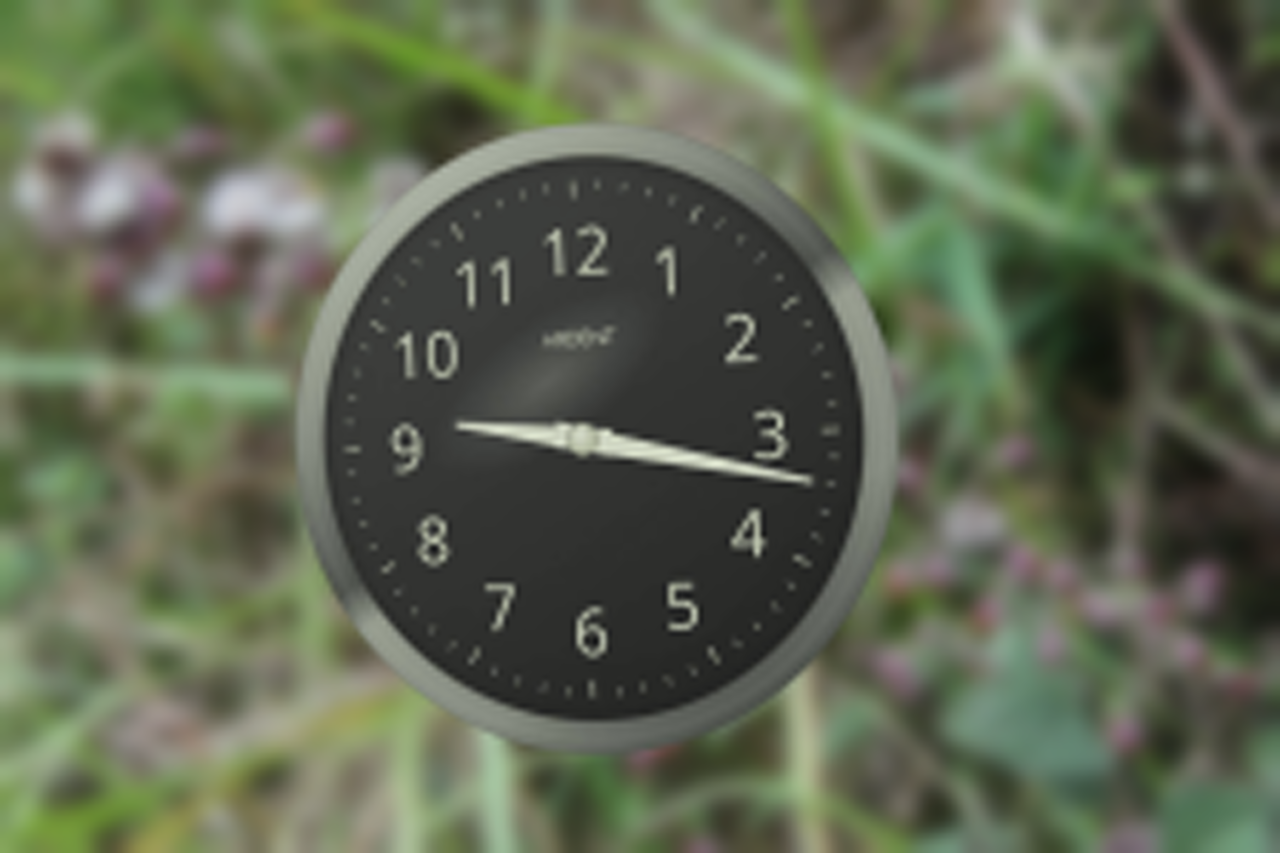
{"hour": 9, "minute": 17}
